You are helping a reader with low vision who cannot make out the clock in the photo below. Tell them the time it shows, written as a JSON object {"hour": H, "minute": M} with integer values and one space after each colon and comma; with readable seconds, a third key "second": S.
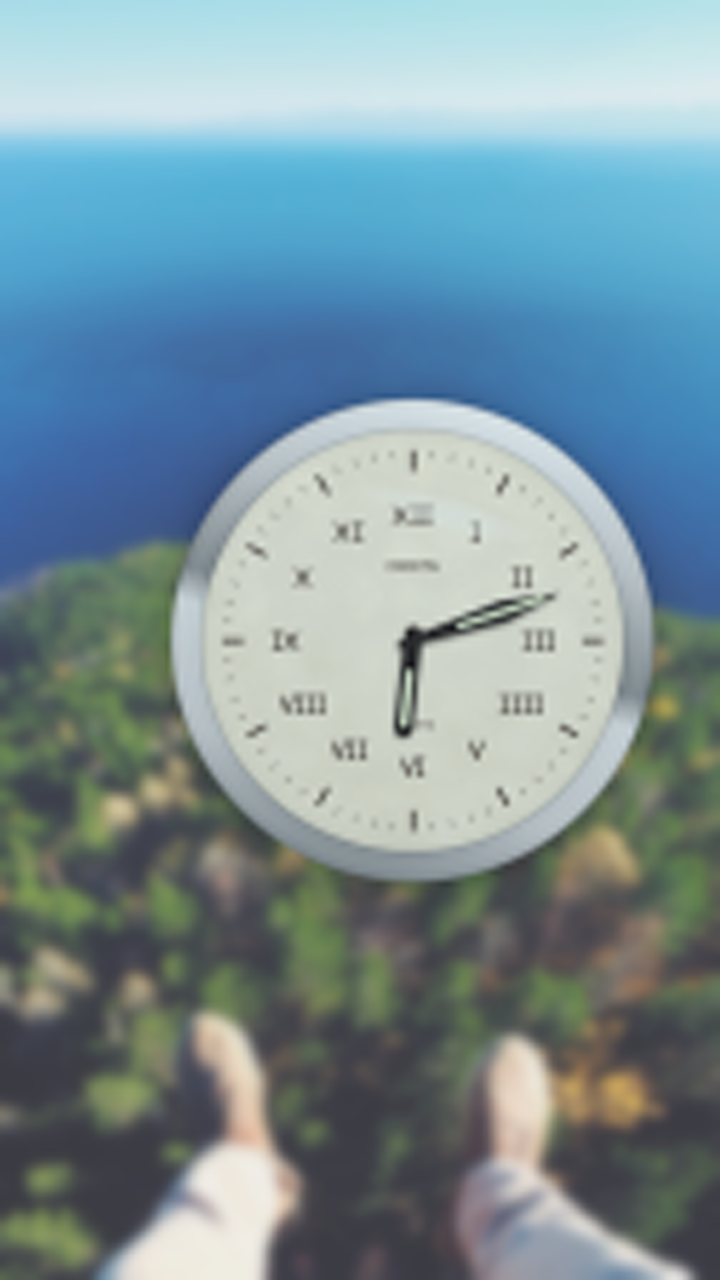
{"hour": 6, "minute": 12}
